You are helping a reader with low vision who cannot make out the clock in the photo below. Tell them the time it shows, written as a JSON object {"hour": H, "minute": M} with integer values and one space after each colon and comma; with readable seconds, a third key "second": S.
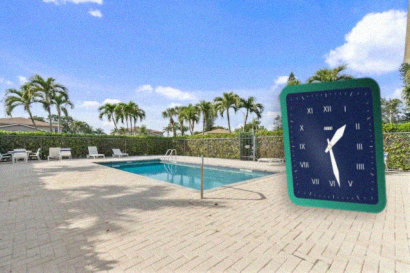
{"hour": 1, "minute": 28}
